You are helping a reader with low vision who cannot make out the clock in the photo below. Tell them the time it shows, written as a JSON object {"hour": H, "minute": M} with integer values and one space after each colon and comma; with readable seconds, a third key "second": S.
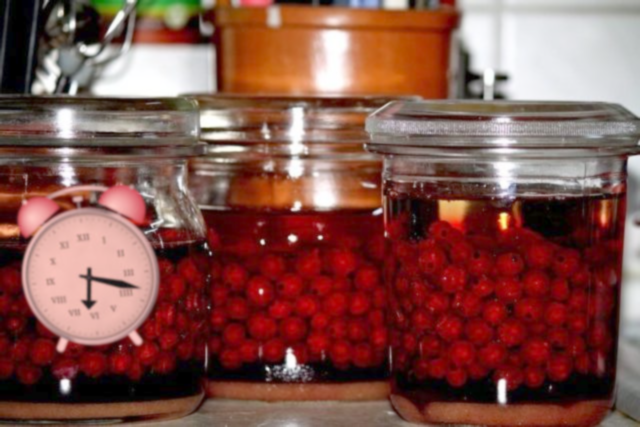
{"hour": 6, "minute": 18}
